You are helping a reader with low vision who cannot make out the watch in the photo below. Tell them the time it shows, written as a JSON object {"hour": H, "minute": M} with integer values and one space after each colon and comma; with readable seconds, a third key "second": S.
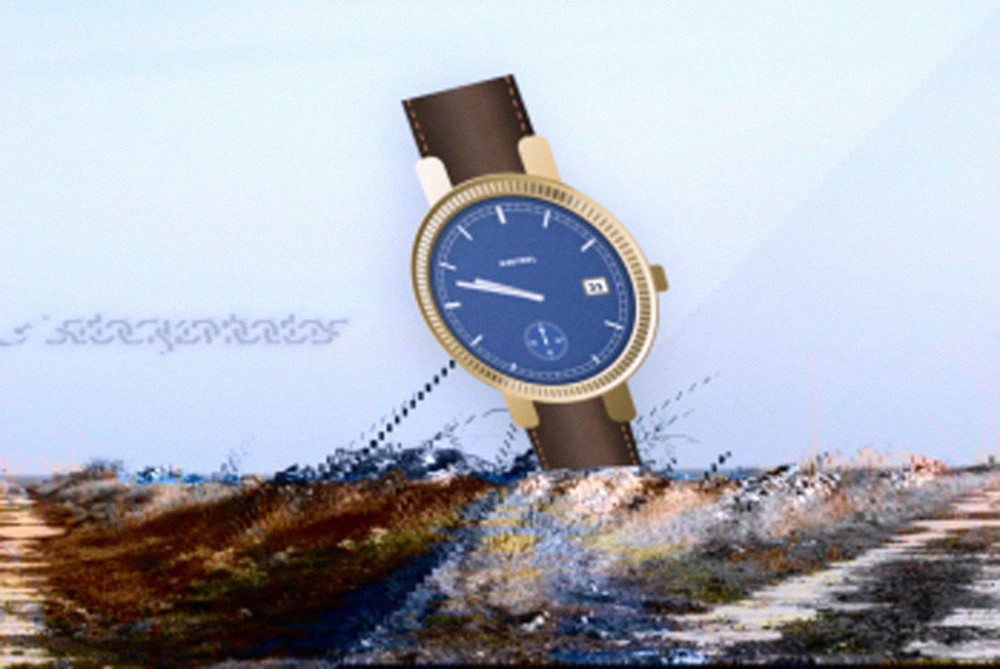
{"hour": 9, "minute": 48}
